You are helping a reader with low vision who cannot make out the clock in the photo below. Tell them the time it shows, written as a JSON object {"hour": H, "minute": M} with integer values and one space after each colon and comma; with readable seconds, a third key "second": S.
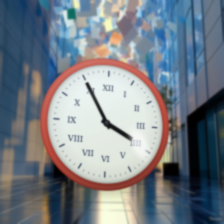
{"hour": 3, "minute": 55}
